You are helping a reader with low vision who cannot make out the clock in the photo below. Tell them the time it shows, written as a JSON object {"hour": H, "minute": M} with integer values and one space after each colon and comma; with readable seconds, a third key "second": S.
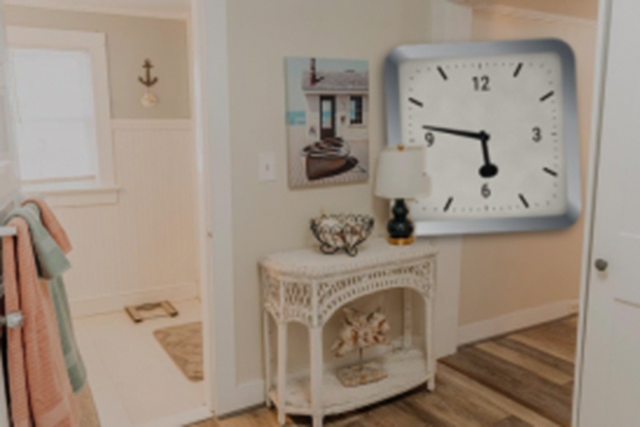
{"hour": 5, "minute": 47}
